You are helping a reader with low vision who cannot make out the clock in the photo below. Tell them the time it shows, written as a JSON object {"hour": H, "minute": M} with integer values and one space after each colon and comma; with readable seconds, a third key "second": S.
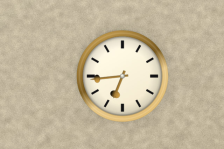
{"hour": 6, "minute": 44}
